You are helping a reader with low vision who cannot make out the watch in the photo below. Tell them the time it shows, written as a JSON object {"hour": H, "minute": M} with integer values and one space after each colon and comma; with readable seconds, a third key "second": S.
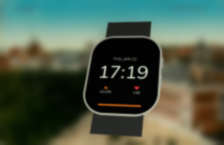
{"hour": 17, "minute": 19}
